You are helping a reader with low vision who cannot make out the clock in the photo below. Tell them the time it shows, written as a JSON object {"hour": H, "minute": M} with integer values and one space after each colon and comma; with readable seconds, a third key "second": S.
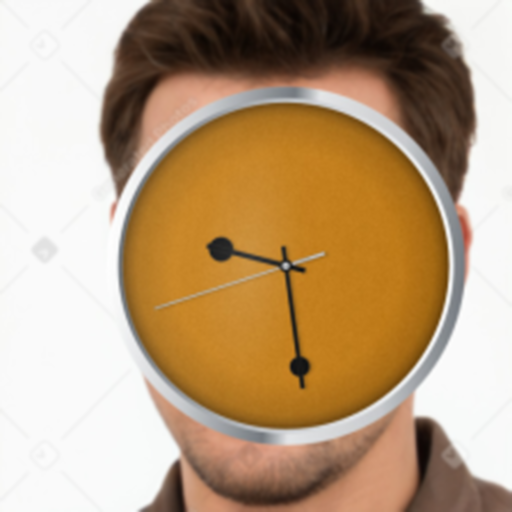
{"hour": 9, "minute": 28, "second": 42}
